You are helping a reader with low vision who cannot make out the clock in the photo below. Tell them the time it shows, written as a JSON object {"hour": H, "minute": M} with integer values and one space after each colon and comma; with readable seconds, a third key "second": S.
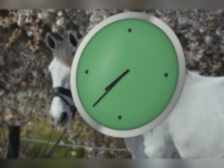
{"hour": 7, "minute": 37}
